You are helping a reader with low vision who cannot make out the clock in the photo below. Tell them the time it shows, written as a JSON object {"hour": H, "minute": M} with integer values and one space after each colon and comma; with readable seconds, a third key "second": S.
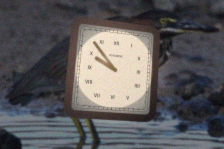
{"hour": 9, "minute": 53}
